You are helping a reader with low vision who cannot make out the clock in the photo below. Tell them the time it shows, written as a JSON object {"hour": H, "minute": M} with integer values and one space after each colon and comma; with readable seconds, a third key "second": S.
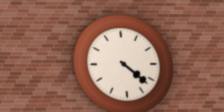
{"hour": 4, "minute": 22}
